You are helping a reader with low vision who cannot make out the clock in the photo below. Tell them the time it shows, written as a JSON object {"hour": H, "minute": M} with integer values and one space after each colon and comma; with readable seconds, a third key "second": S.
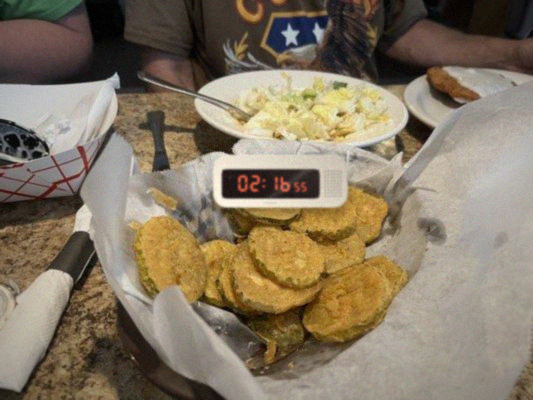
{"hour": 2, "minute": 16}
